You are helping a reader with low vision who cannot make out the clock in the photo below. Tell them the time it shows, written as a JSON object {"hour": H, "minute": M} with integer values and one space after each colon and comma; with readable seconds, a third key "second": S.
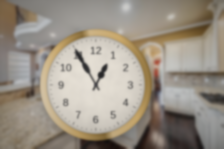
{"hour": 12, "minute": 55}
